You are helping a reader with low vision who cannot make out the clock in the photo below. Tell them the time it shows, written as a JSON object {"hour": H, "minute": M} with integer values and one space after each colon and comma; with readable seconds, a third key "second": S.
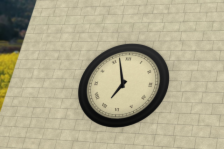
{"hour": 6, "minute": 57}
